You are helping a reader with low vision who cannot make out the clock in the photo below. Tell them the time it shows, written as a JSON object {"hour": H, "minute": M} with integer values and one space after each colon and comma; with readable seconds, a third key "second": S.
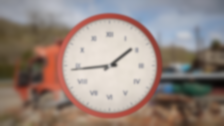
{"hour": 1, "minute": 44}
